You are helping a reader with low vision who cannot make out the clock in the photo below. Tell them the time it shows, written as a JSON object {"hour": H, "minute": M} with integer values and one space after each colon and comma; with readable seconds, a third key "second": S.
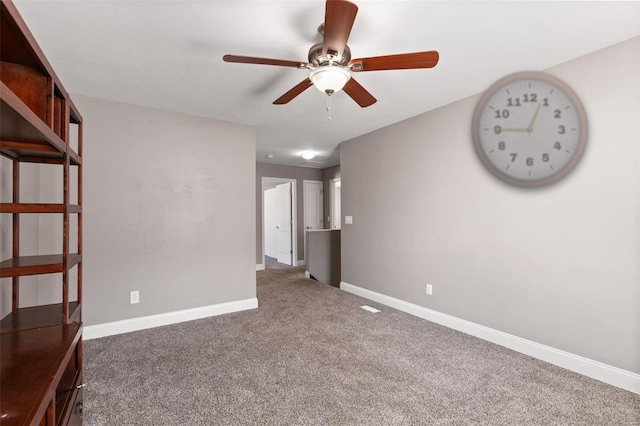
{"hour": 12, "minute": 45}
